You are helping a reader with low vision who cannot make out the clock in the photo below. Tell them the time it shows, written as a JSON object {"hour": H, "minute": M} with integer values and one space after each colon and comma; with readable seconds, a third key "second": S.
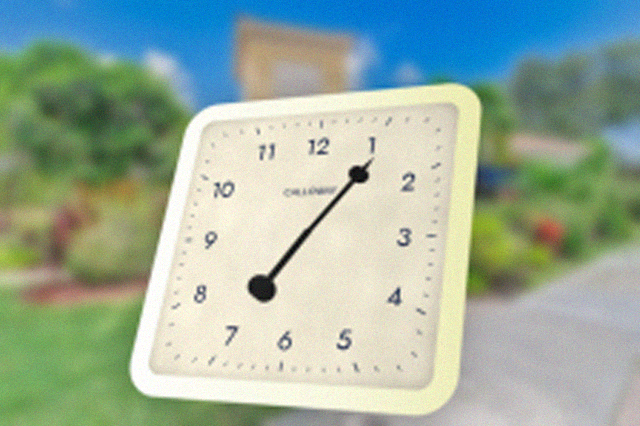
{"hour": 7, "minute": 6}
